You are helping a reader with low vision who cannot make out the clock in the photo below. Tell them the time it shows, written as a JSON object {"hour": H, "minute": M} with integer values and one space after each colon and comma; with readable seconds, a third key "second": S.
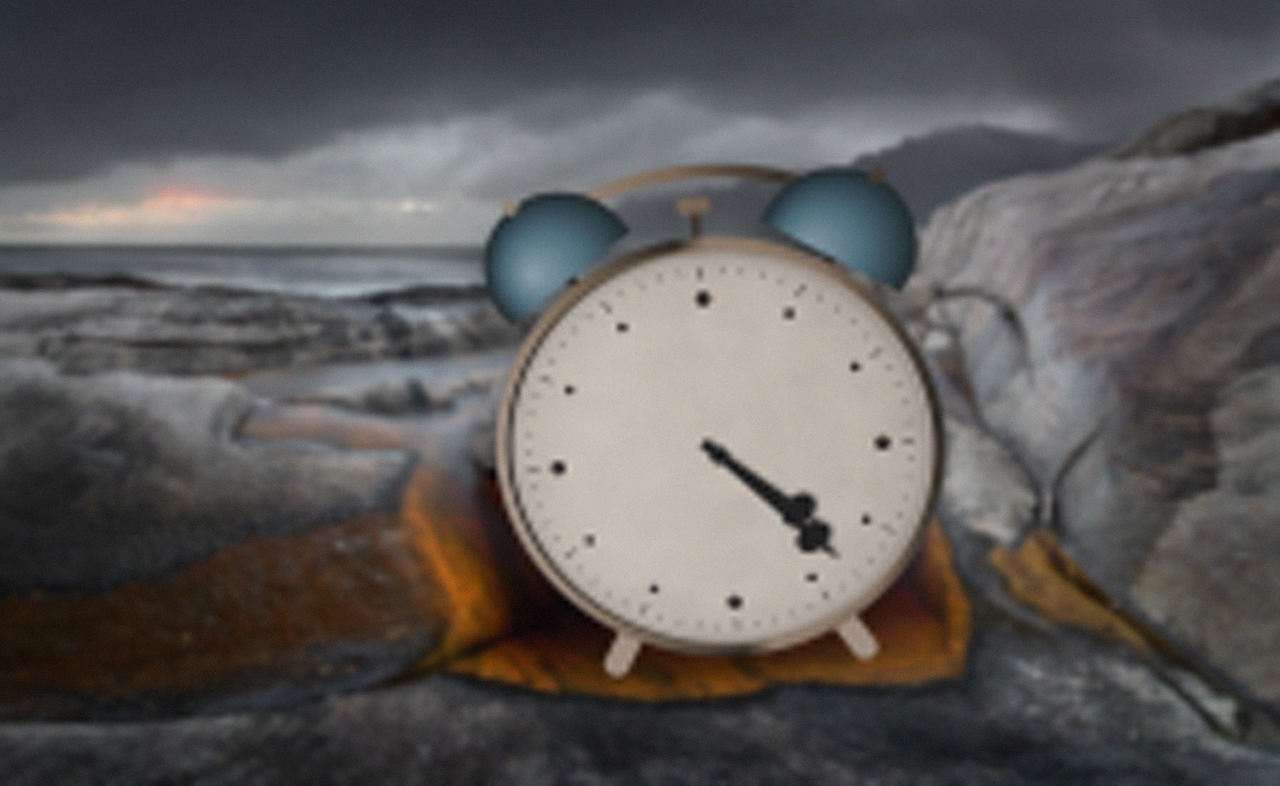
{"hour": 4, "minute": 23}
